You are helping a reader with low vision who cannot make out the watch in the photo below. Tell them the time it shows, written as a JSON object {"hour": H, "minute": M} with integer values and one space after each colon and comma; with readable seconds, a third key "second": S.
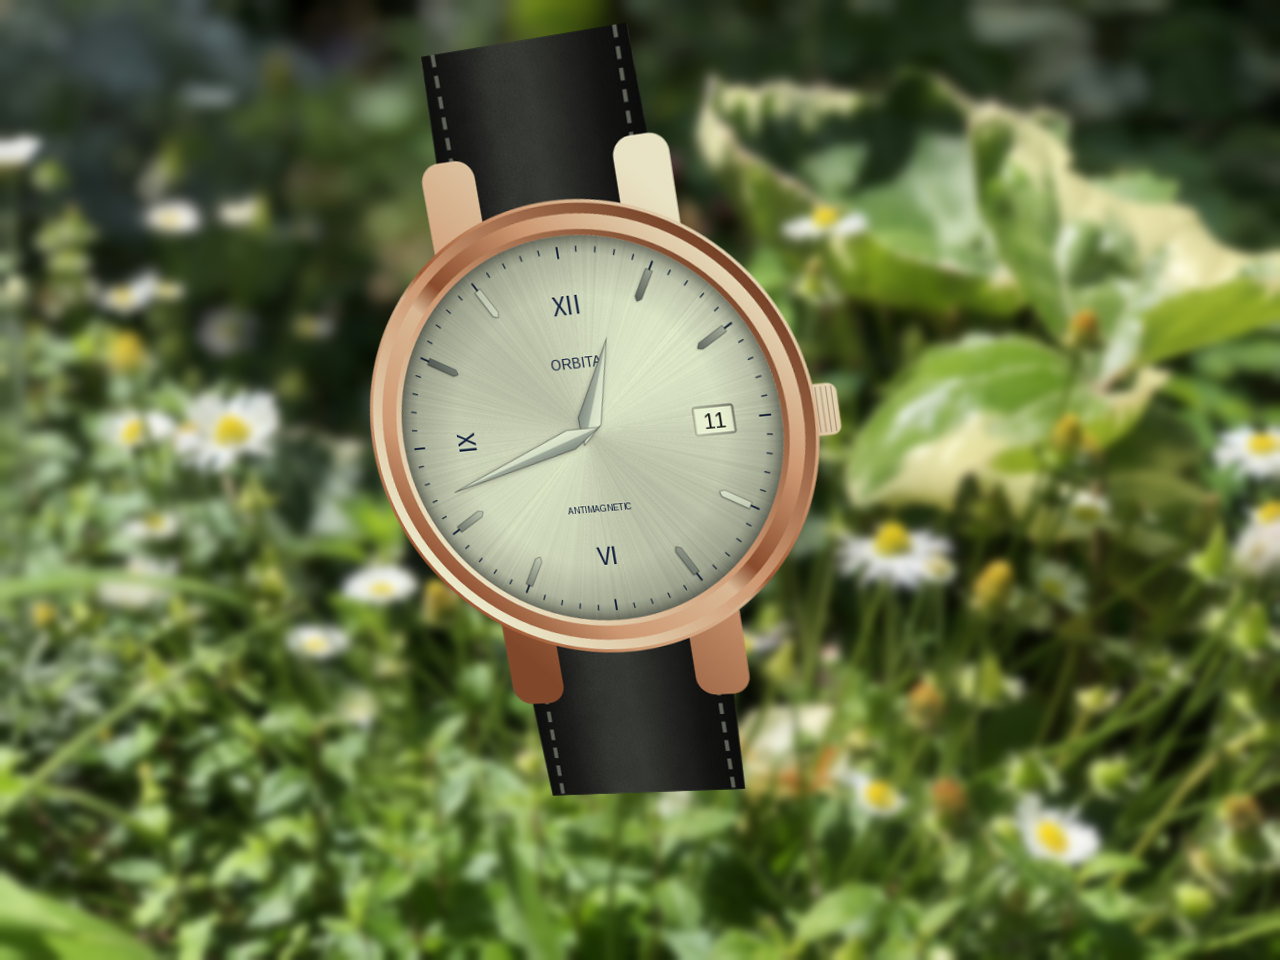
{"hour": 12, "minute": 42}
